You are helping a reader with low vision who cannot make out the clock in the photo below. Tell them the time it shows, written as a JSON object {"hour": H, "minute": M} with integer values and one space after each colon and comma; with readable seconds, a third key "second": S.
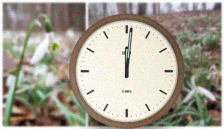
{"hour": 12, "minute": 1}
